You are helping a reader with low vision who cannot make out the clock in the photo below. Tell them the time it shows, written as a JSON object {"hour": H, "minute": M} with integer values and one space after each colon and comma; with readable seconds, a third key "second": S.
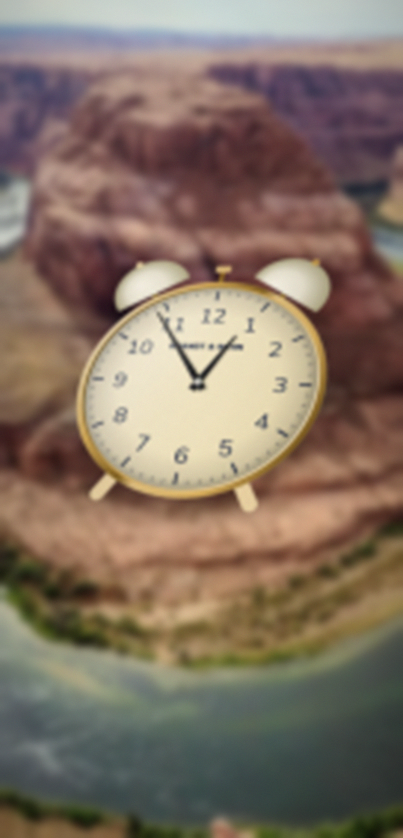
{"hour": 12, "minute": 54}
